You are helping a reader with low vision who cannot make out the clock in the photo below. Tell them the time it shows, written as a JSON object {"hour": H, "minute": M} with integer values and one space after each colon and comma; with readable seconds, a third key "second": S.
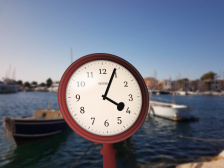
{"hour": 4, "minute": 4}
